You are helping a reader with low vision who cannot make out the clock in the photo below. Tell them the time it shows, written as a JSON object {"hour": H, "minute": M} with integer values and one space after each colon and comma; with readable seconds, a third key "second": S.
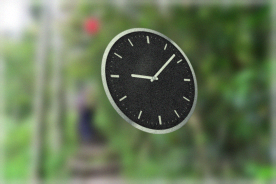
{"hour": 9, "minute": 8}
